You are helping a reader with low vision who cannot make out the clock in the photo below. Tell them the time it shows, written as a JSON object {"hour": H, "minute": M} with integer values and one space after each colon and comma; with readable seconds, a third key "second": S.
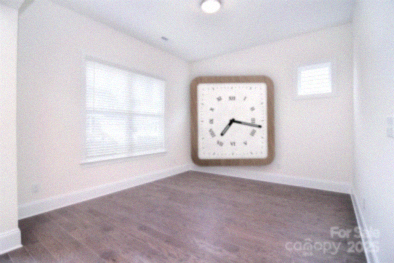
{"hour": 7, "minute": 17}
